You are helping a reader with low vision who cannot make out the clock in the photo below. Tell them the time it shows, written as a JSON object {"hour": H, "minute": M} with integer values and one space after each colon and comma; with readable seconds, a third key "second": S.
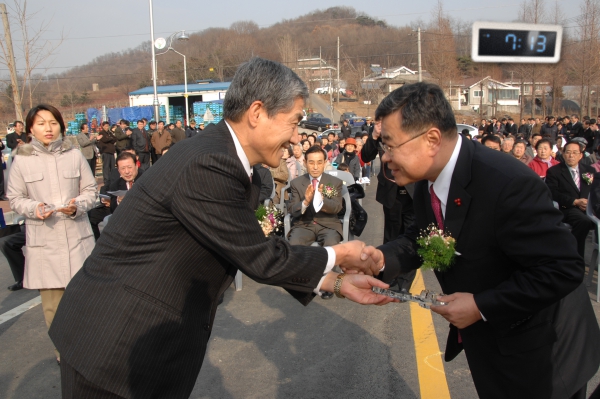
{"hour": 7, "minute": 13}
